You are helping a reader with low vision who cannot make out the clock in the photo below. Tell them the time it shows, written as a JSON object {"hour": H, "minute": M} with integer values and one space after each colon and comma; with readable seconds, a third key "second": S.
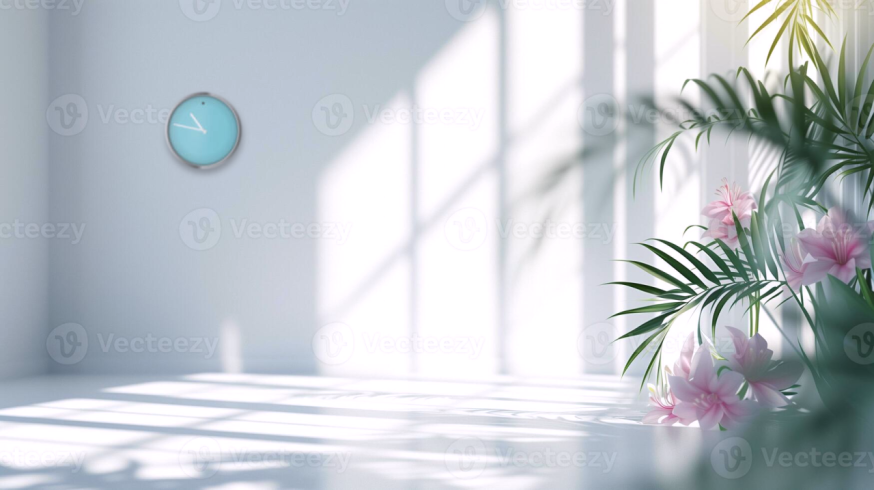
{"hour": 10, "minute": 47}
